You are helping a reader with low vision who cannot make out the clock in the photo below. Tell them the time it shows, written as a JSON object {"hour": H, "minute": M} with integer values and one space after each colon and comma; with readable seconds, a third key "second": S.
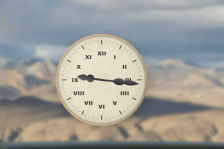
{"hour": 9, "minute": 16}
